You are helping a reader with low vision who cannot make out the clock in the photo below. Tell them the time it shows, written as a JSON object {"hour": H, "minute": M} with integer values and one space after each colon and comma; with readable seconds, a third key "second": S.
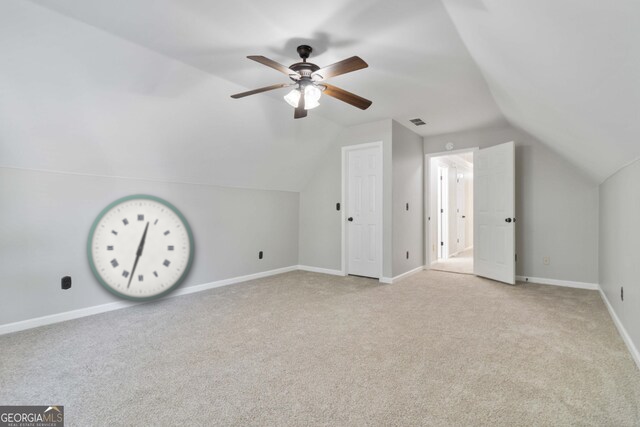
{"hour": 12, "minute": 33}
